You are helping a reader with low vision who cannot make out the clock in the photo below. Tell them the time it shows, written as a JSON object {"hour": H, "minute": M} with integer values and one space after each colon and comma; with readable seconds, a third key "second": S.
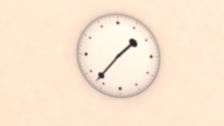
{"hour": 1, "minute": 37}
